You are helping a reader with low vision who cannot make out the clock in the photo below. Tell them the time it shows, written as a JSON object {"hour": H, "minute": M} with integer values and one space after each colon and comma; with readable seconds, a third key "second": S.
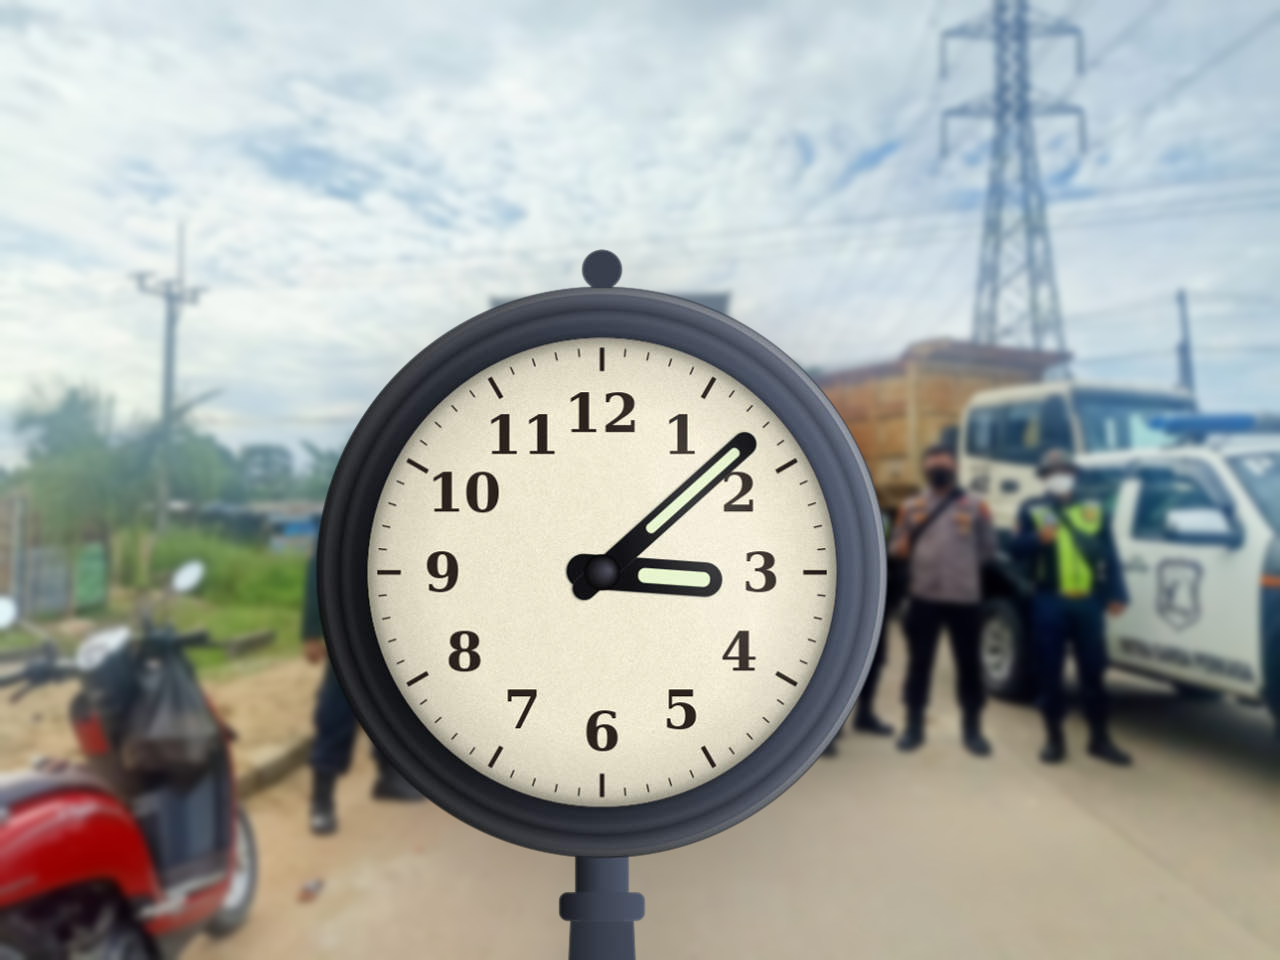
{"hour": 3, "minute": 8}
